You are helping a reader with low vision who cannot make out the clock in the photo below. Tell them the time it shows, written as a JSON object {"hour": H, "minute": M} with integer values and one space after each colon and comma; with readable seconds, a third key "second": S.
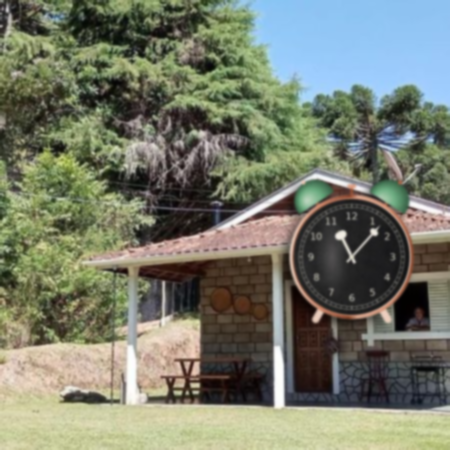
{"hour": 11, "minute": 7}
